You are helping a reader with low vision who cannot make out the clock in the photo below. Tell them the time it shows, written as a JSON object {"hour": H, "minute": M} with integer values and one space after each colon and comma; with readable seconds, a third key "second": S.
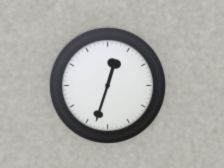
{"hour": 12, "minute": 33}
